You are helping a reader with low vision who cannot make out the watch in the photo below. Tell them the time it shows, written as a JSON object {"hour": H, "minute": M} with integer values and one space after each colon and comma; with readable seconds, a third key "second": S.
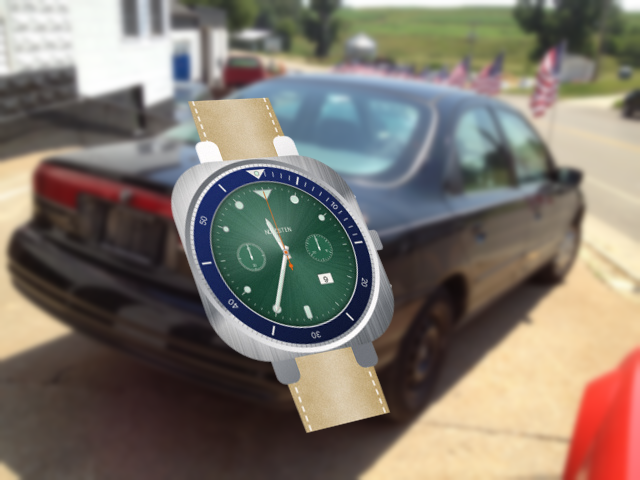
{"hour": 11, "minute": 35}
